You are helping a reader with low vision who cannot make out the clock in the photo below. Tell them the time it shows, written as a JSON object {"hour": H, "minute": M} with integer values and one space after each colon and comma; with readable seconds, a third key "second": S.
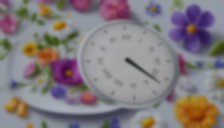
{"hour": 4, "minute": 22}
